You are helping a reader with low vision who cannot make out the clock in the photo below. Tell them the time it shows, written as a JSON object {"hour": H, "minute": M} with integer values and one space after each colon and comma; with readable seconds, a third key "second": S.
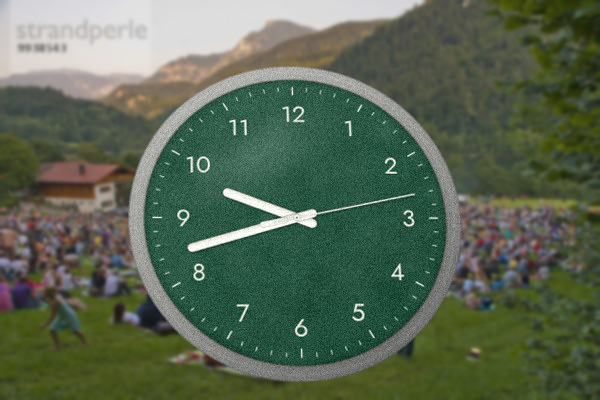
{"hour": 9, "minute": 42, "second": 13}
